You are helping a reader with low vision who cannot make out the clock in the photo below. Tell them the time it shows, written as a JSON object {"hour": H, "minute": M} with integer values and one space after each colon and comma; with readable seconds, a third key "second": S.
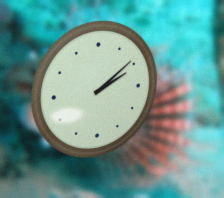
{"hour": 2, "minute": 9}
